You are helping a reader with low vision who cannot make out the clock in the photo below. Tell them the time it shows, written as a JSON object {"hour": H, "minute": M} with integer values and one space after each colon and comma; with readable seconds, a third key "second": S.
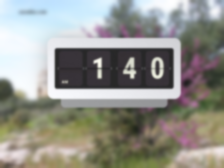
{"hour": 1, "minute": 40}
